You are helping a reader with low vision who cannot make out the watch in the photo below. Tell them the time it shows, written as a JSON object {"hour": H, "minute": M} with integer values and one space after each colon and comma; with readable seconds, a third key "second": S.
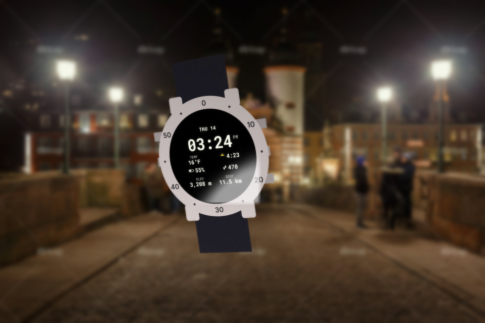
{"hour": 3, "minute": 24}
